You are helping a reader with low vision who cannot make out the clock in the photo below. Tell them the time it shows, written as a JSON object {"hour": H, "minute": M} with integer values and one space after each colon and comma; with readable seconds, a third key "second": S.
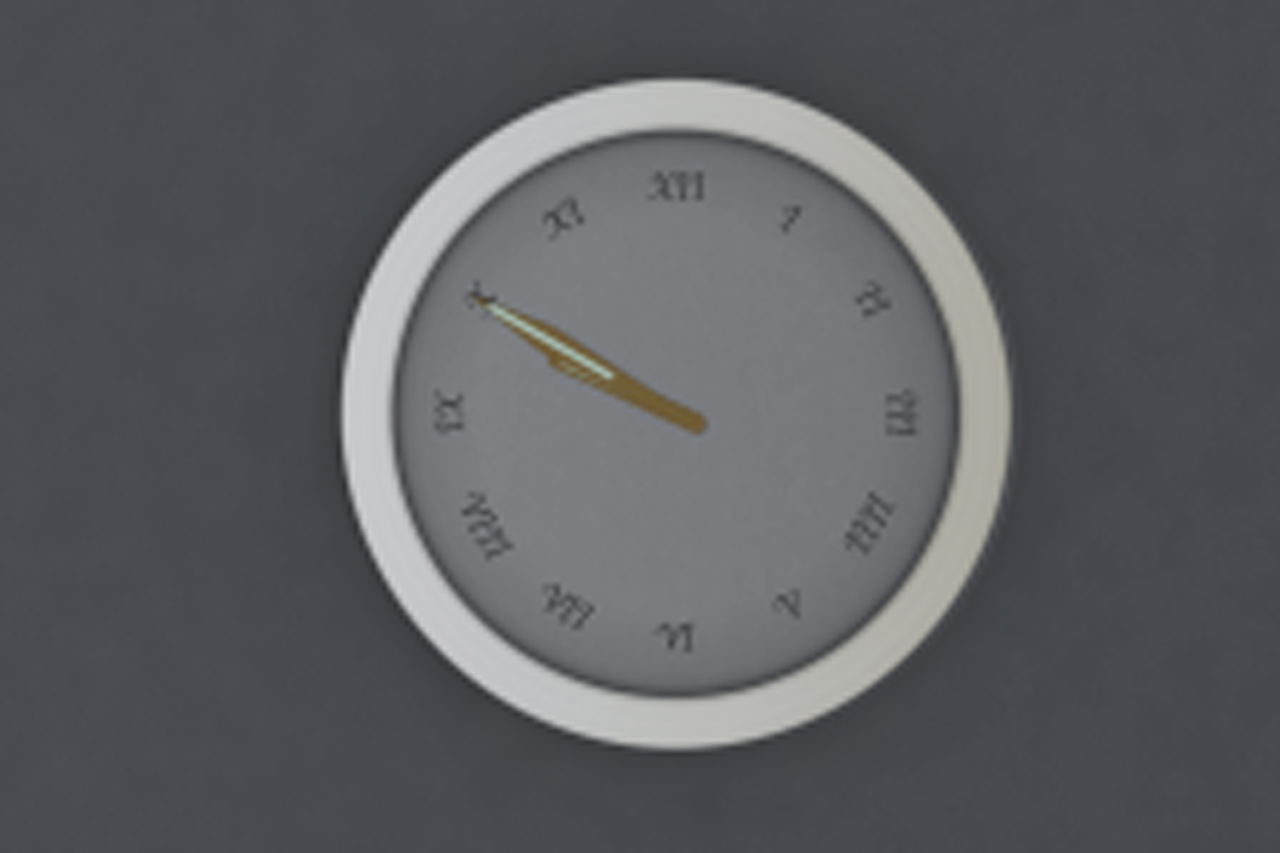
{"hour": 9, "minute": 50}
